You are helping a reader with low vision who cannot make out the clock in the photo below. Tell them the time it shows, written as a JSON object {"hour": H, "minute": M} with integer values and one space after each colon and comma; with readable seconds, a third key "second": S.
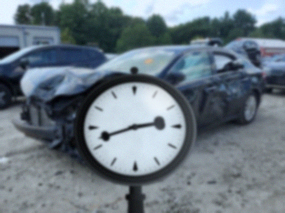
{"hour": 2, "minute": 42}
